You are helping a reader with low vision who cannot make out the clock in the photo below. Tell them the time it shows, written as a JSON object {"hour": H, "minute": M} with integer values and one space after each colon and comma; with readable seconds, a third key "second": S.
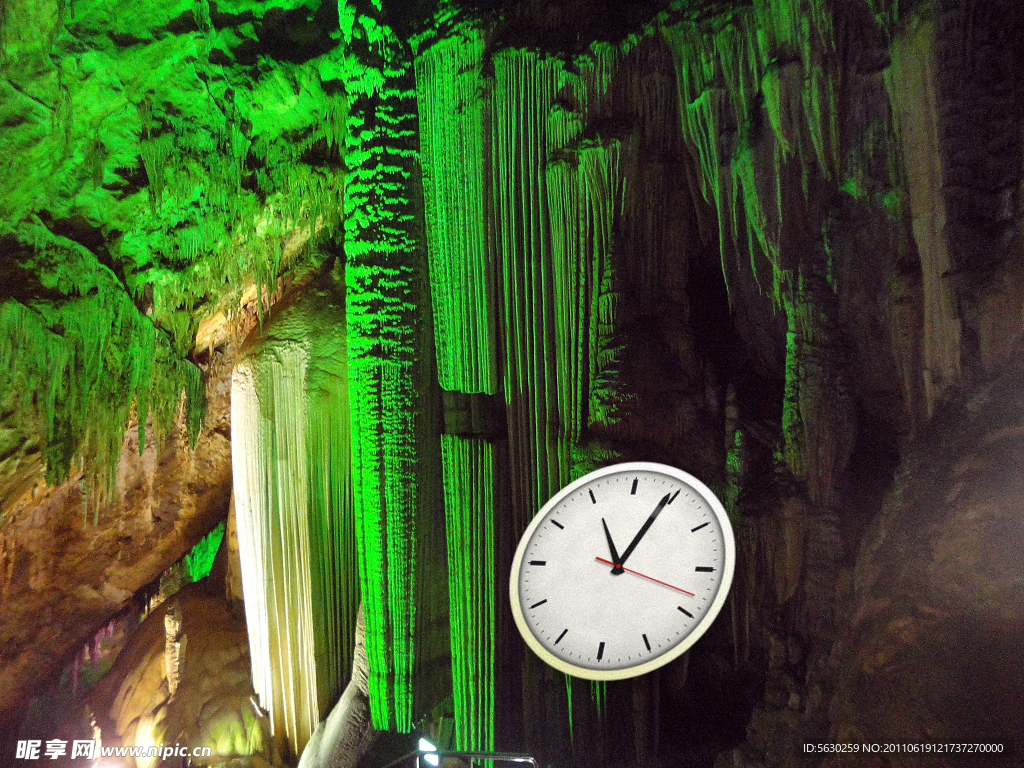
{"hour": 11, "minute": 4, "second": 18}
